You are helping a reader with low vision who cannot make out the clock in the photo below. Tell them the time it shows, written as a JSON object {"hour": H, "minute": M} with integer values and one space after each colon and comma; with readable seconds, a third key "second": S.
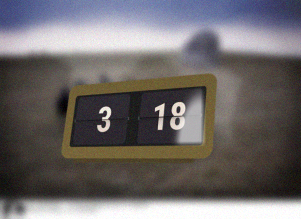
{"hour": 3, "minute": 18}
